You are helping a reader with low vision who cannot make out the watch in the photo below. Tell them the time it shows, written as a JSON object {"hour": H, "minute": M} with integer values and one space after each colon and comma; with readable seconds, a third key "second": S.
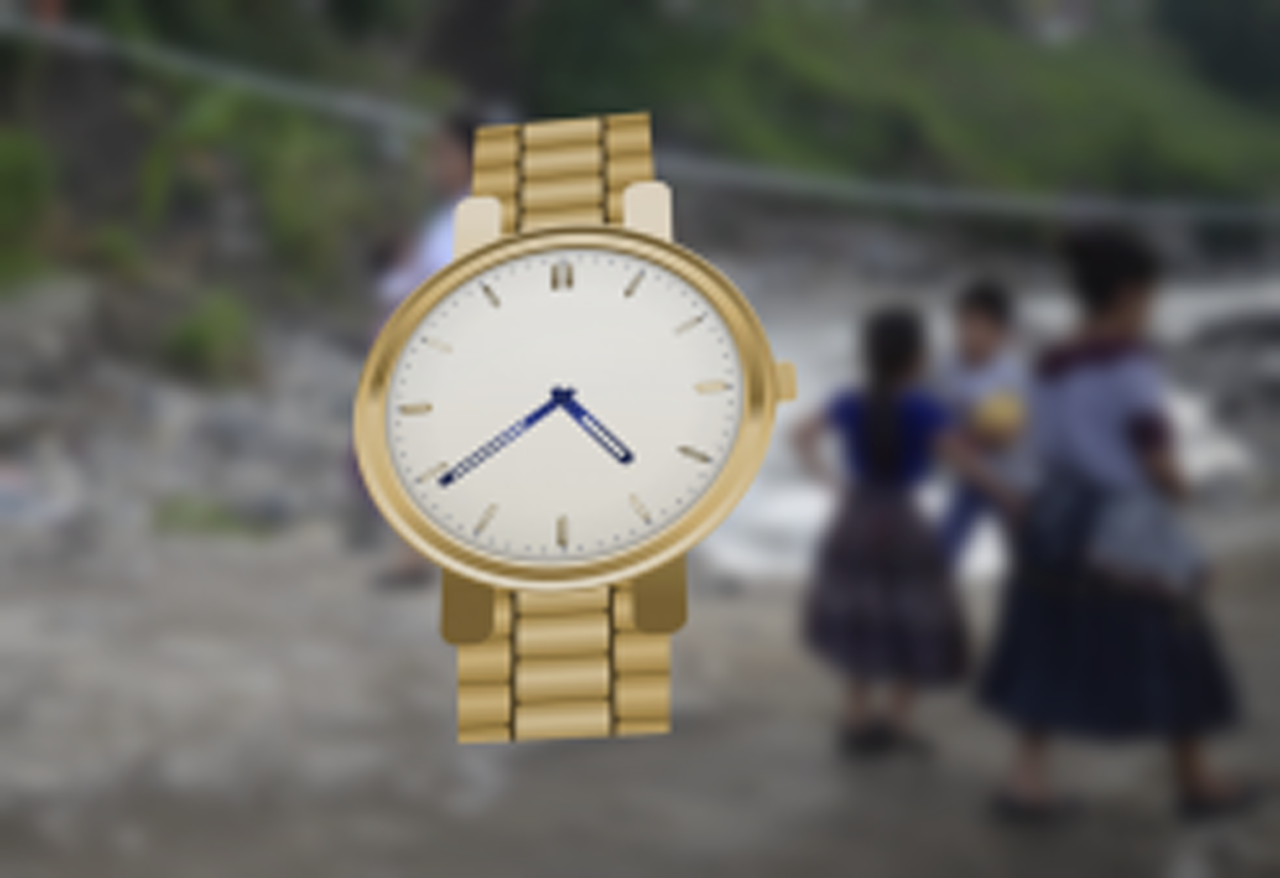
{"hour": 4, "minute": 39}
